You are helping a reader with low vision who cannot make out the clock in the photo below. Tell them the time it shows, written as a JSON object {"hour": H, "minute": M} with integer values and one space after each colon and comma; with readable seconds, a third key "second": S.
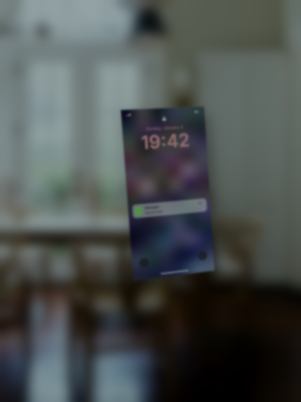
{"hour": 19, "minute": 42}
